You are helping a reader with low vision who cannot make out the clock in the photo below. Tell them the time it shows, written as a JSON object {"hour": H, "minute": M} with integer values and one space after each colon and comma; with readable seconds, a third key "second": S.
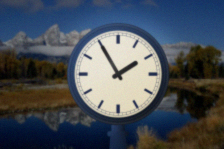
{"hour": 1, "minute": 55}
